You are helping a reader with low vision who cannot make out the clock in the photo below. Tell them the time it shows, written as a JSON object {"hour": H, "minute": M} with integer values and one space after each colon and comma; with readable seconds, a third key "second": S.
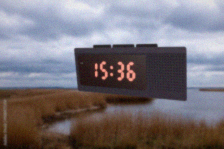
{"hour": 15, "minute": 36}
